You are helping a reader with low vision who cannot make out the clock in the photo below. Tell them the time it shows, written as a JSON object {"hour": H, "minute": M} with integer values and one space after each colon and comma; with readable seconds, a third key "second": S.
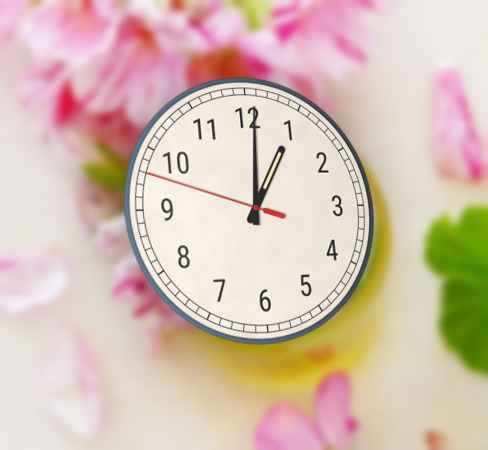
{"hour": 1, "minute": 0, "second": 48}
